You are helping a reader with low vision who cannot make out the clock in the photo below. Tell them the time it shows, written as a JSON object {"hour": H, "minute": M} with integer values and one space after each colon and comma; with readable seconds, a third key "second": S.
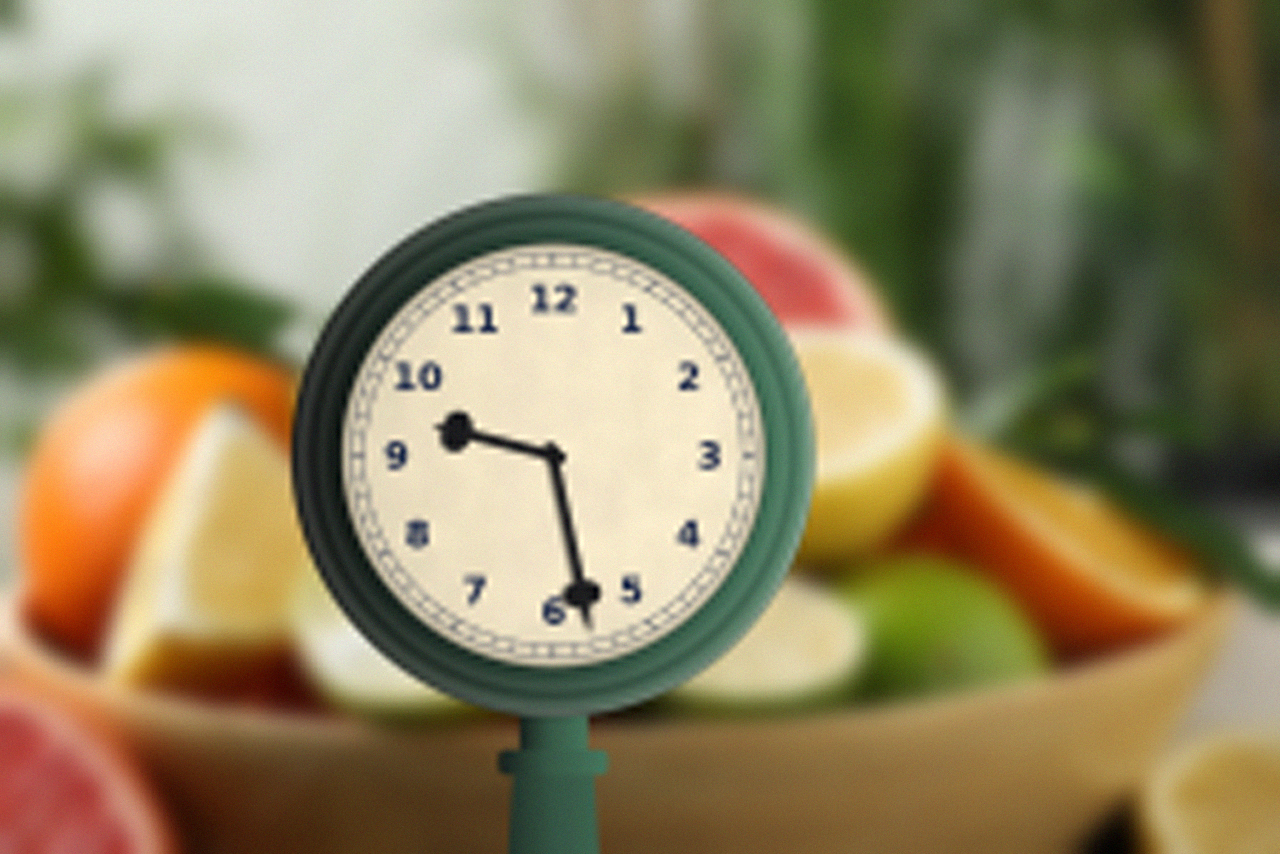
{"hour": 9, "minute": 28}
